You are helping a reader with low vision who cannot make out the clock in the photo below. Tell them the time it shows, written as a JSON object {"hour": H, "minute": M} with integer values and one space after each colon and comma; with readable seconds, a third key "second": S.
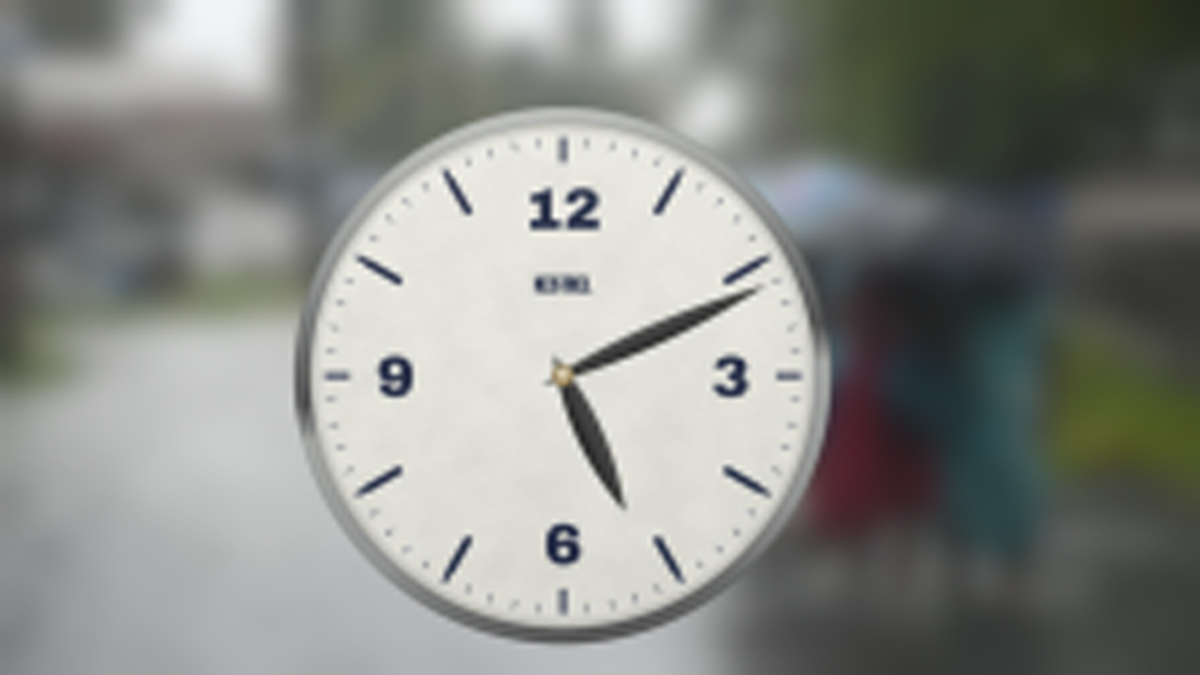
{"hour": 5, "minute": 11}
